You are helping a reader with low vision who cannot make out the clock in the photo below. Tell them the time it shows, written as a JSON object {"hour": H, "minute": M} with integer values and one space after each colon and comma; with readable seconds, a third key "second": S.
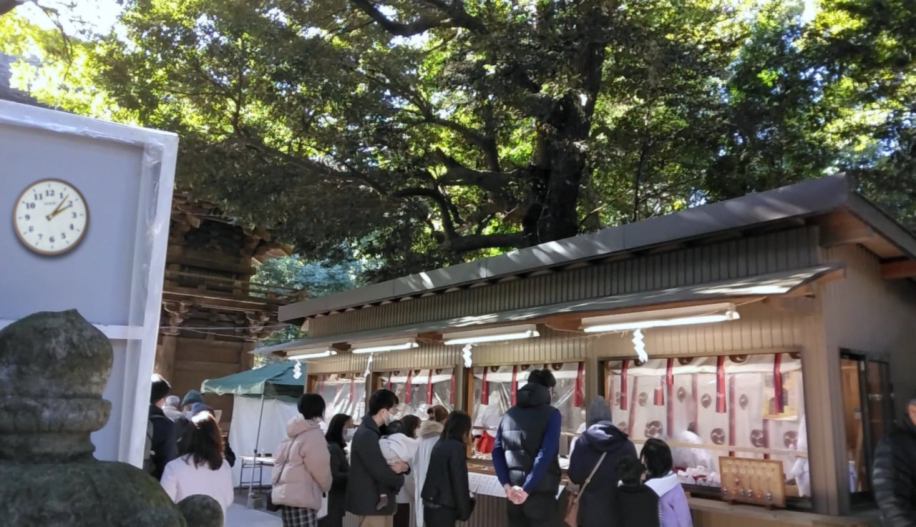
{"hour": 2, "minute": 7}
